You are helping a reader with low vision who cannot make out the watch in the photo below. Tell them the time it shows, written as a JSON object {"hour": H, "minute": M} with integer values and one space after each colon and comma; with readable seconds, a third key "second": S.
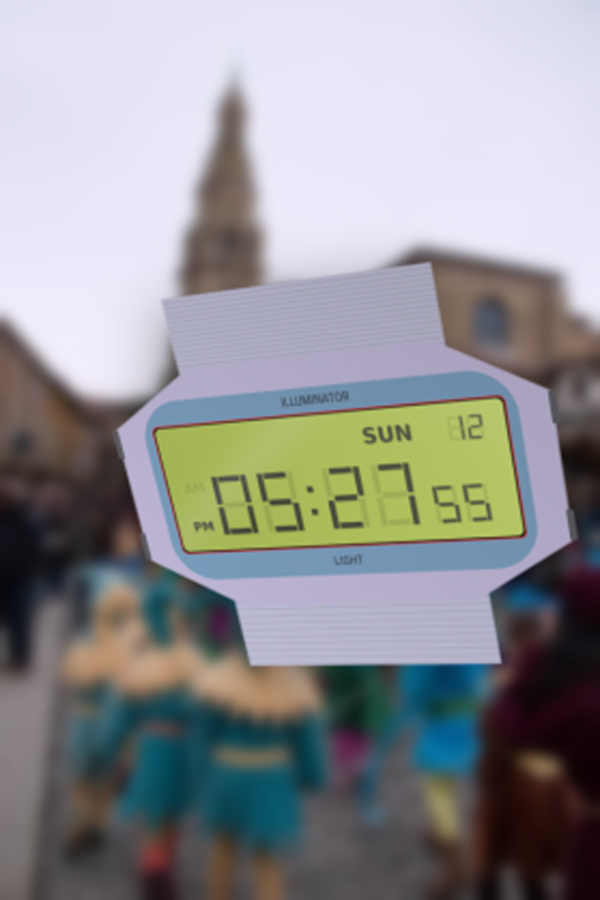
{"hour": 5, "minute": 27, "second": 55}
